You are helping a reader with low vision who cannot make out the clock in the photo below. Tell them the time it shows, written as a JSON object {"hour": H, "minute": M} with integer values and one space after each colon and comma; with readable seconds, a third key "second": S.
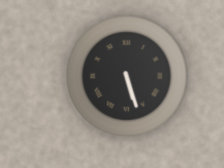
{"hour": 5, "minute": 27}
